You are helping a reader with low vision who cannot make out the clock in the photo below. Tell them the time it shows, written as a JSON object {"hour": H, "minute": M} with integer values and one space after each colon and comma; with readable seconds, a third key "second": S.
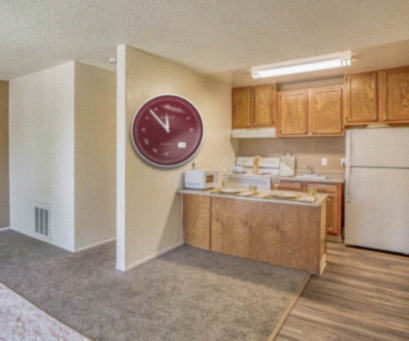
{"hour": 11, "minute": 53}
